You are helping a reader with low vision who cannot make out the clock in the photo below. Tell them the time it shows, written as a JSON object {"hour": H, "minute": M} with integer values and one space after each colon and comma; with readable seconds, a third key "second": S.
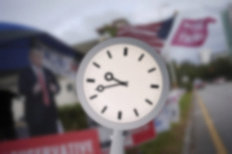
{"hour": 9, "minute": 42}
